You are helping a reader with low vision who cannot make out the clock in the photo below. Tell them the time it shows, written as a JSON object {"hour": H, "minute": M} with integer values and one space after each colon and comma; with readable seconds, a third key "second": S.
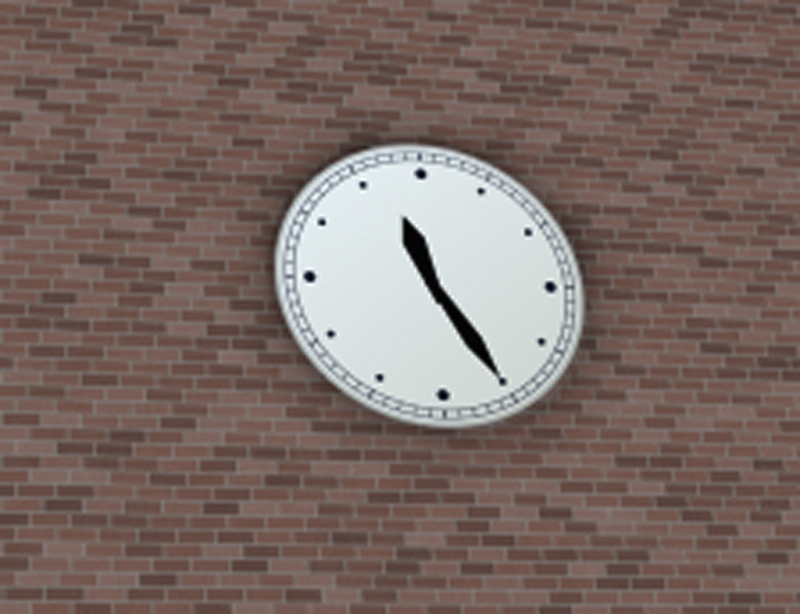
{"hour": 11, "minute": 25}
